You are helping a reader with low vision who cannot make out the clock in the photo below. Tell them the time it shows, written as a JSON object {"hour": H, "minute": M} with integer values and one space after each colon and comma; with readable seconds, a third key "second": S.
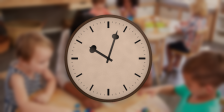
{"hour": 10, "minute": 3}
